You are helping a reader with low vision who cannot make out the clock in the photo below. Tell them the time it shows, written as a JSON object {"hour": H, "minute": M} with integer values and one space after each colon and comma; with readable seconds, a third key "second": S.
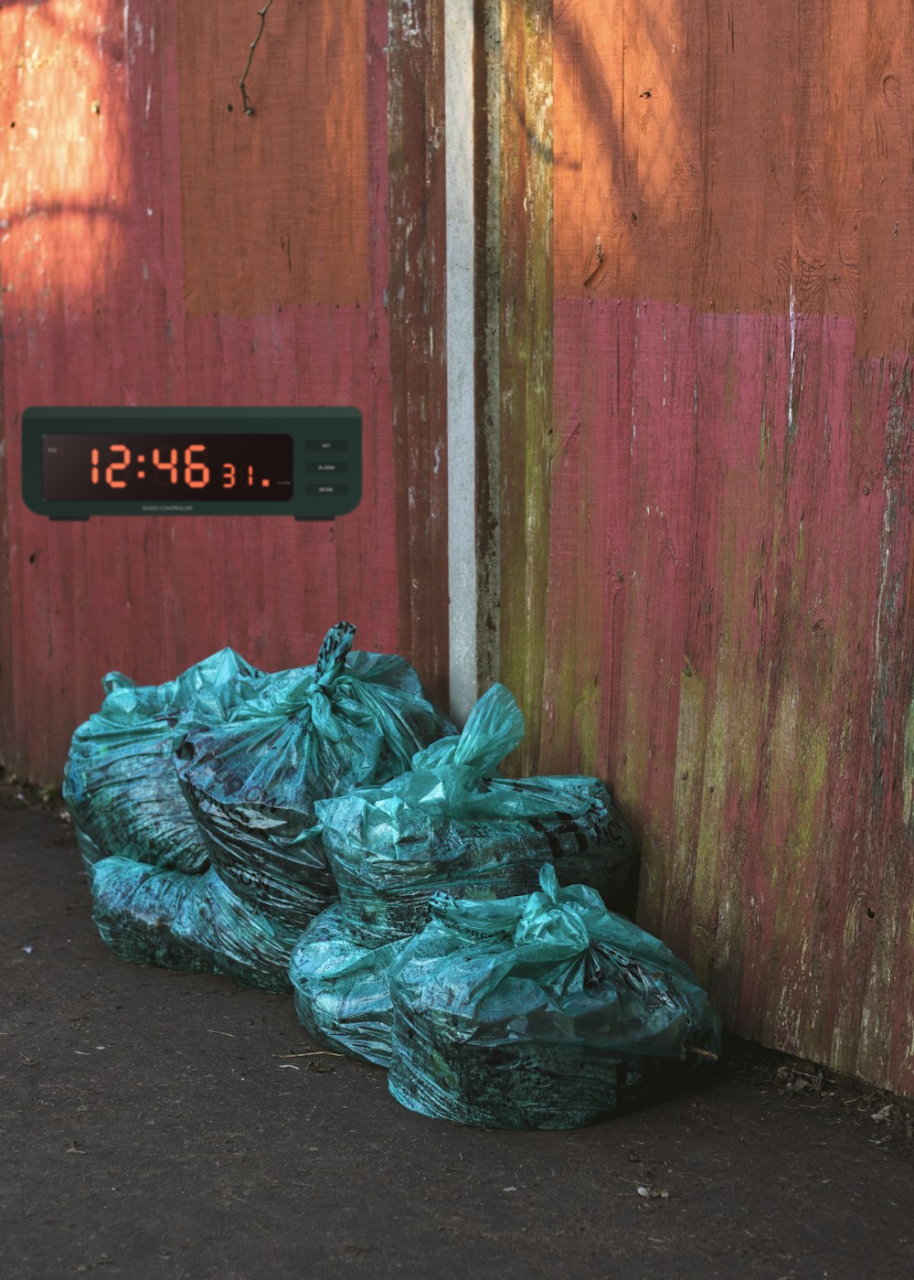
{"hour": 12, "minute": 46, "second": 31}
